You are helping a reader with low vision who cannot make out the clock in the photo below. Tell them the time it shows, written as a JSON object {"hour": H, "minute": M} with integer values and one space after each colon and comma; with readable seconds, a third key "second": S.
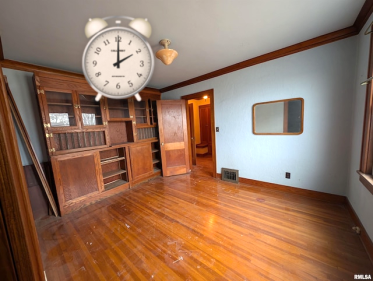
{"hour": 2, "minute": 0}
